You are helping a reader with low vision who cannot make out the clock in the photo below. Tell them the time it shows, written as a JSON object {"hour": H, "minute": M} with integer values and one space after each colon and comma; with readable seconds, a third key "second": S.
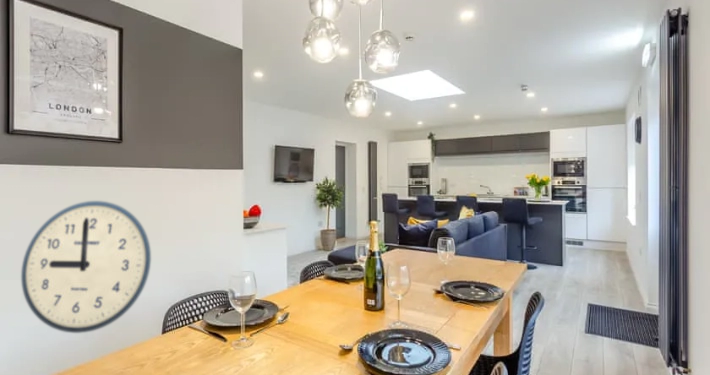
{"hour": 8, "minute": 59}
